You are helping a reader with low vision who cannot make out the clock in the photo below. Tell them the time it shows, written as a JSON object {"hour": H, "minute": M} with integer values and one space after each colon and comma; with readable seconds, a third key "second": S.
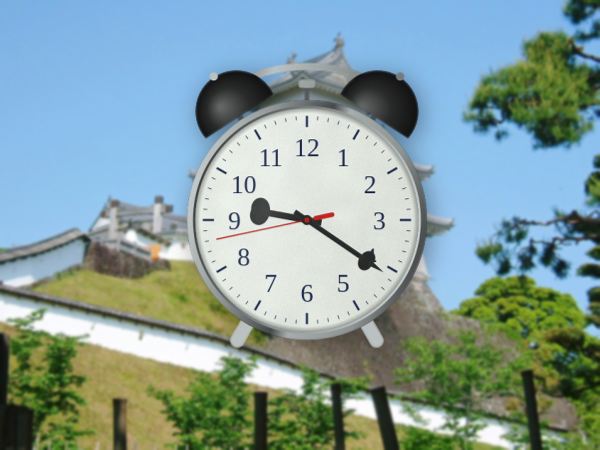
{"hour": 9, "minute": 20, "second": 43}
